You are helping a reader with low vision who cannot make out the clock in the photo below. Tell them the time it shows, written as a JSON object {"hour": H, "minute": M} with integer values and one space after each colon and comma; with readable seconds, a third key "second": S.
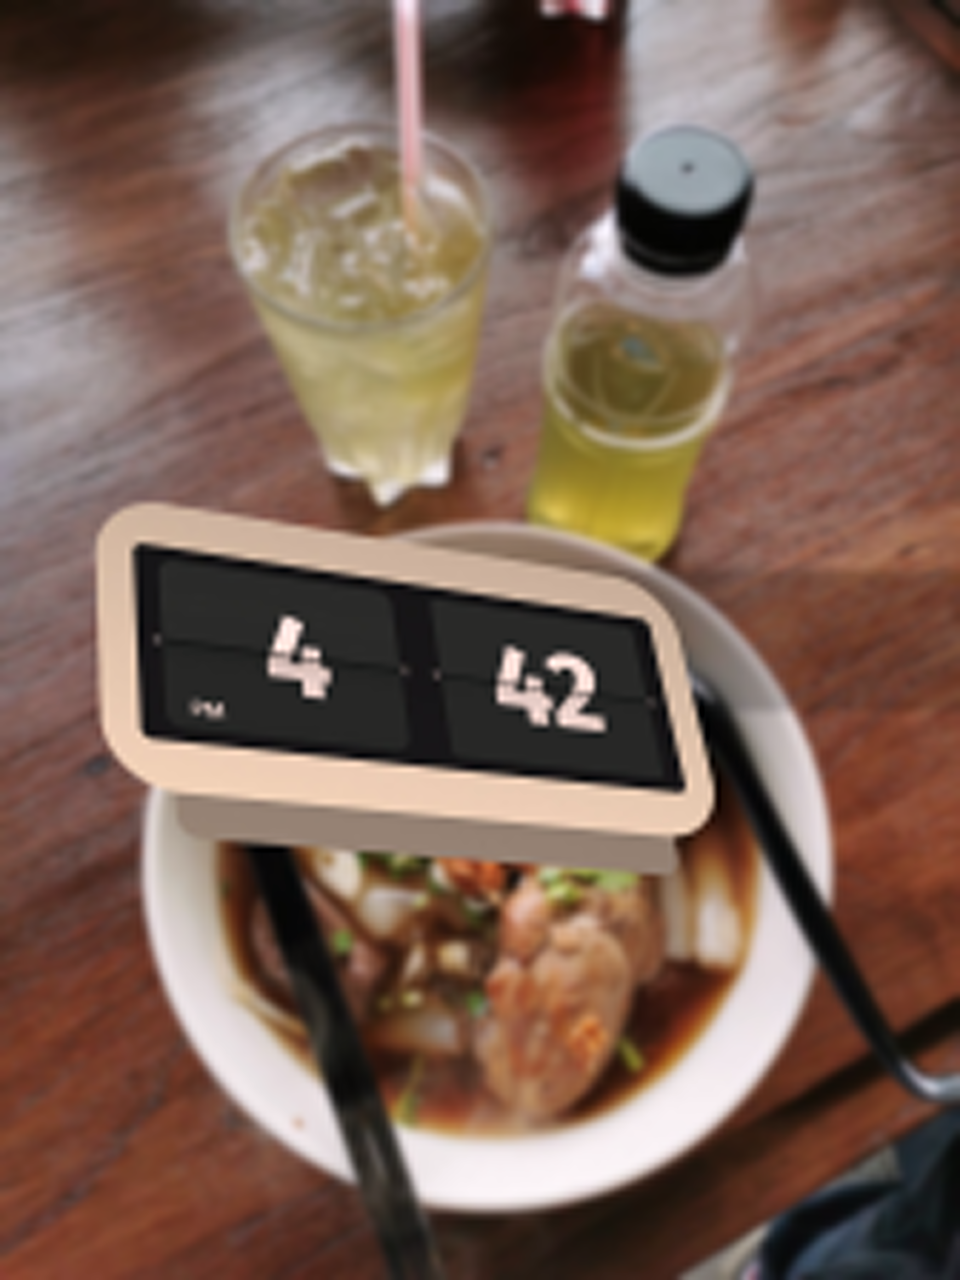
{"hour": 4, "minute": 42}
